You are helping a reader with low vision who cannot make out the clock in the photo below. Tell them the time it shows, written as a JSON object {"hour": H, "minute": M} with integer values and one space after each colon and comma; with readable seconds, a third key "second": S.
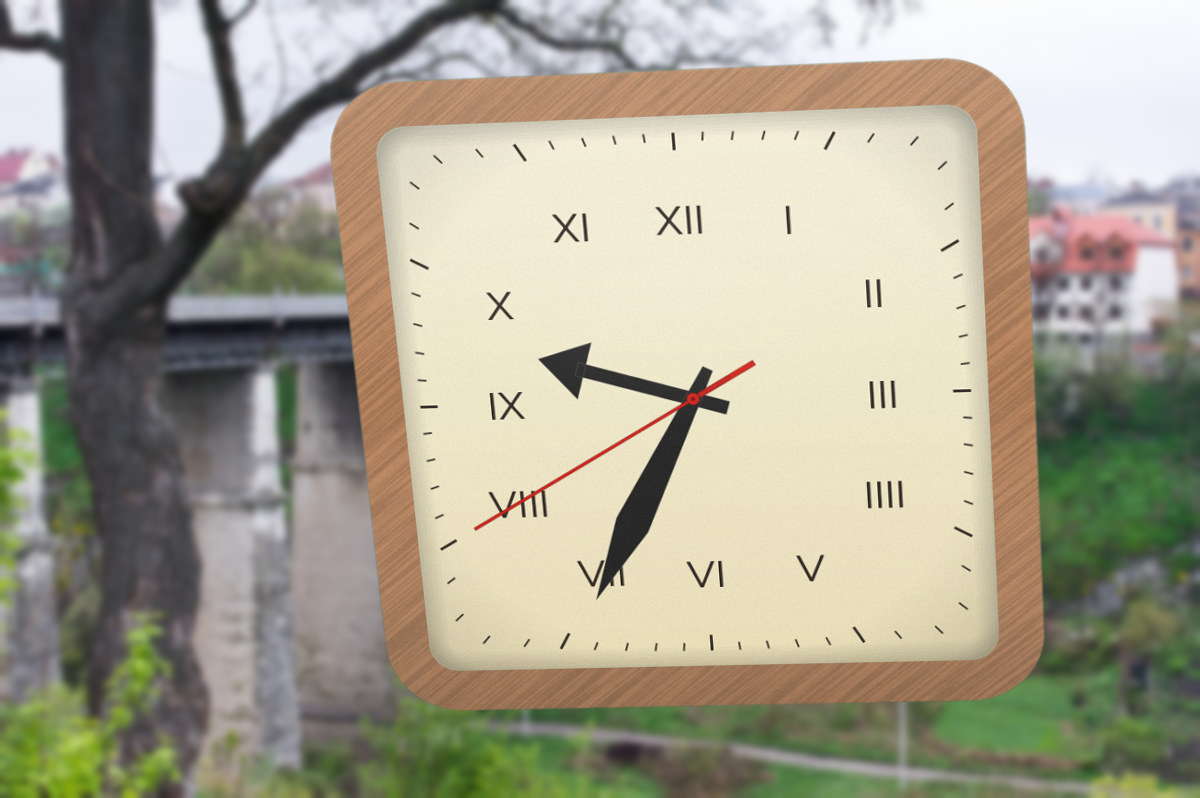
{"hour": 9, "minute": 34, "second": 40}
